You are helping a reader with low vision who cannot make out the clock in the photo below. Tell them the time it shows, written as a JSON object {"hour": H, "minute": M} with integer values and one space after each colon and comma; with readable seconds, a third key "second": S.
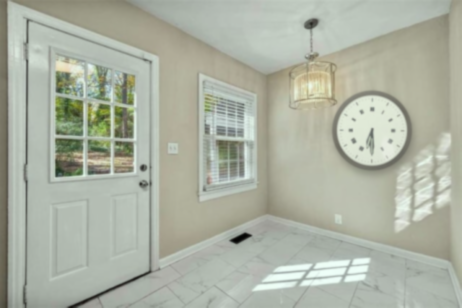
{"hour": 6, "minute": 30}
